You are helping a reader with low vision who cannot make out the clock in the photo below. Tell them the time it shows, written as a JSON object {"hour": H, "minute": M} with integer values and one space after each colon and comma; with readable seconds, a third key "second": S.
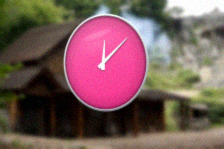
{"hour": 12, "minute": 8}
